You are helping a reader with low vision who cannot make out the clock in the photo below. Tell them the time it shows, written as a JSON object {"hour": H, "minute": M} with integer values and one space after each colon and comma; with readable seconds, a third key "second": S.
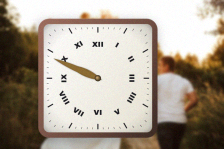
{"hour": 9, "minute": 49}
